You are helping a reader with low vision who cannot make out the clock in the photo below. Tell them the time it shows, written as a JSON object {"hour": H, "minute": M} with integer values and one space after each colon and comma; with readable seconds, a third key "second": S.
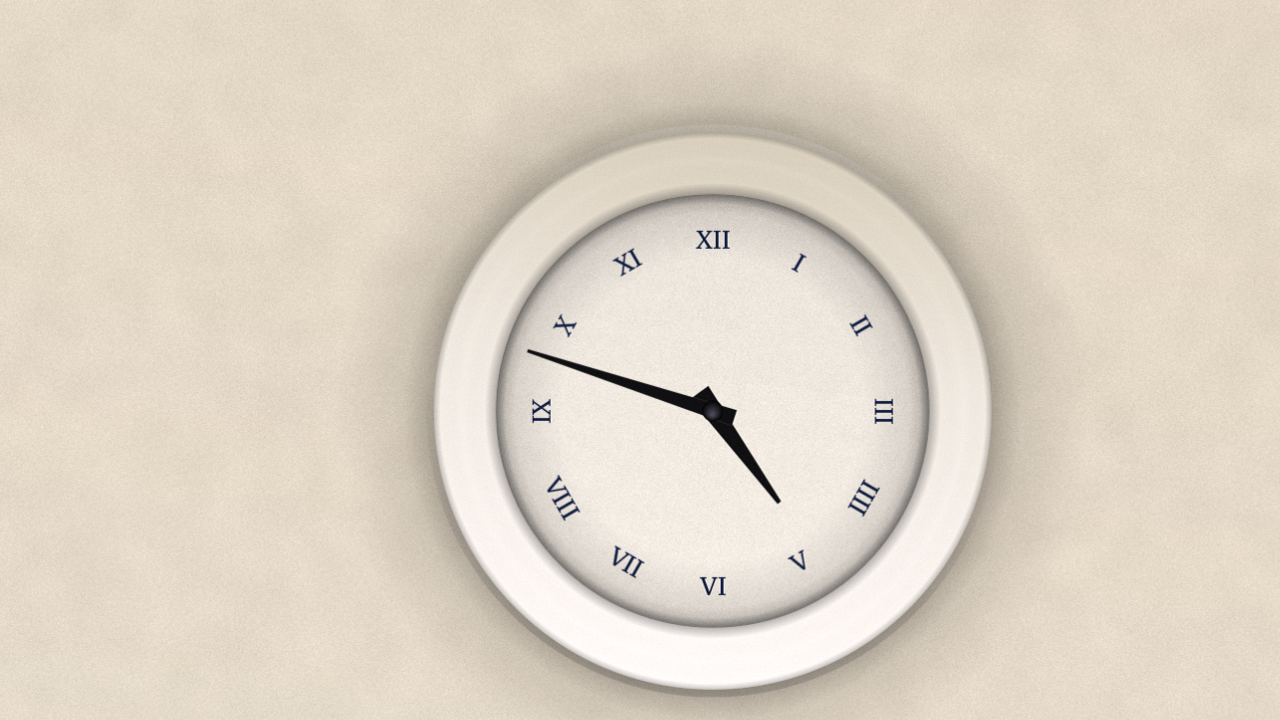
{"hour": 4, "minute": 48}
